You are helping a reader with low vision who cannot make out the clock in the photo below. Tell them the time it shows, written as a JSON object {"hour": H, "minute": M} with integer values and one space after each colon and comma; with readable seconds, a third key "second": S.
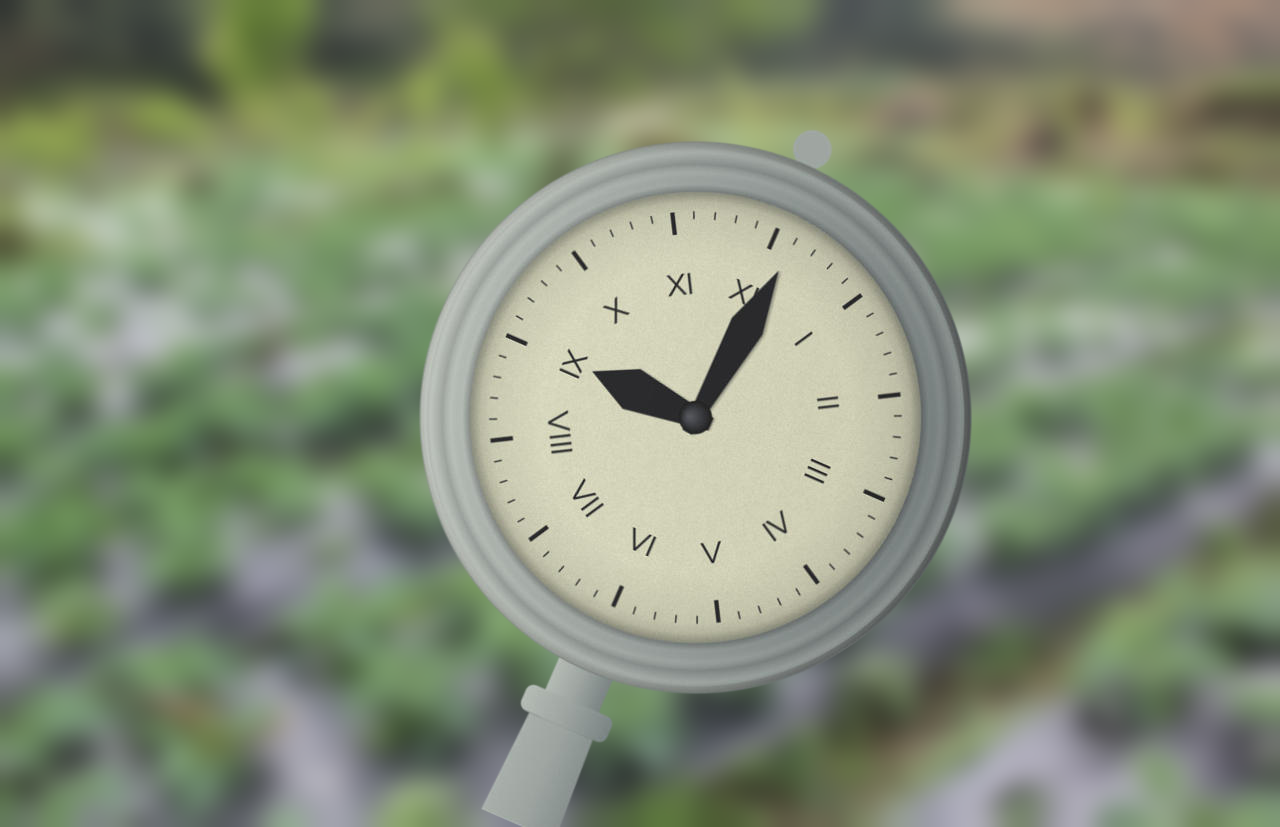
{"hour": 9, "minute": 1}
